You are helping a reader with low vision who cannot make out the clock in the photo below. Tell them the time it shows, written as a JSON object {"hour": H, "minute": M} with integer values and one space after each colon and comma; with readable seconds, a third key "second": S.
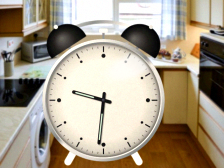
{"hour": 9, "minute": 31}
